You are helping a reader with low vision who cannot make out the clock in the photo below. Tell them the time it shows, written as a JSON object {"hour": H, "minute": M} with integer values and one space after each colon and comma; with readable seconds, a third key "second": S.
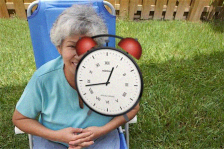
{"hour": 12, "minute": 43}
